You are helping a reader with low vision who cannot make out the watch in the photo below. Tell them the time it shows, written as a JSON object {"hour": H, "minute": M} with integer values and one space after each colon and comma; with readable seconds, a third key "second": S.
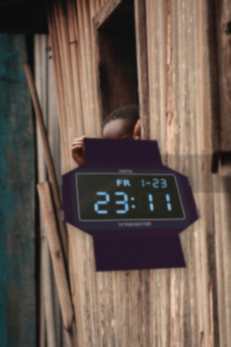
{"hour": 23, "minute": 11}
